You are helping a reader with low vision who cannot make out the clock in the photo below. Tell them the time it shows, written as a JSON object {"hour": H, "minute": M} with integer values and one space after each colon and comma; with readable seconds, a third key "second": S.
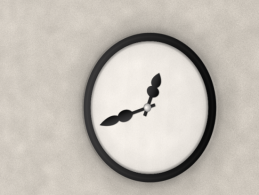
{"hour": 12, "minute": 42}
